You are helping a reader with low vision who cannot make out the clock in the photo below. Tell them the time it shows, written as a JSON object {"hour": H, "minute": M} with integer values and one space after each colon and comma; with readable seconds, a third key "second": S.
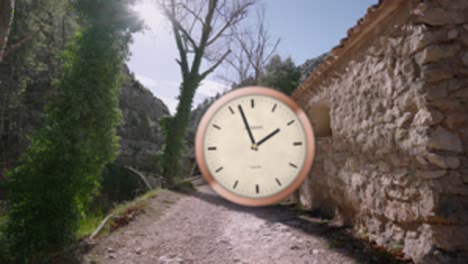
{"hour": 1, "minute": 57}
